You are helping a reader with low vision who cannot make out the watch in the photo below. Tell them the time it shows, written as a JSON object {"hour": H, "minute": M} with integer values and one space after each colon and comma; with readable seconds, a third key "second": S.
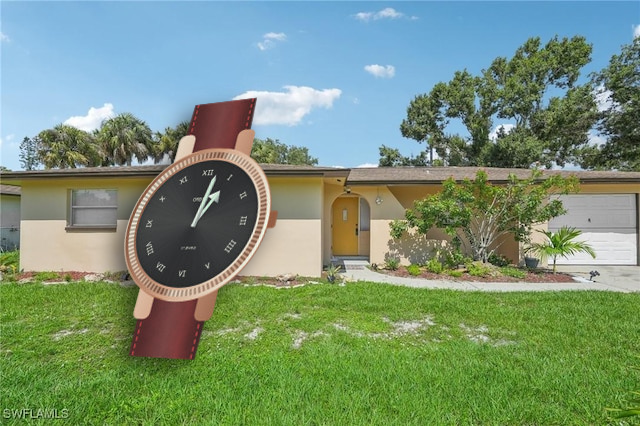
{"hour": 1, "minute": 2}
